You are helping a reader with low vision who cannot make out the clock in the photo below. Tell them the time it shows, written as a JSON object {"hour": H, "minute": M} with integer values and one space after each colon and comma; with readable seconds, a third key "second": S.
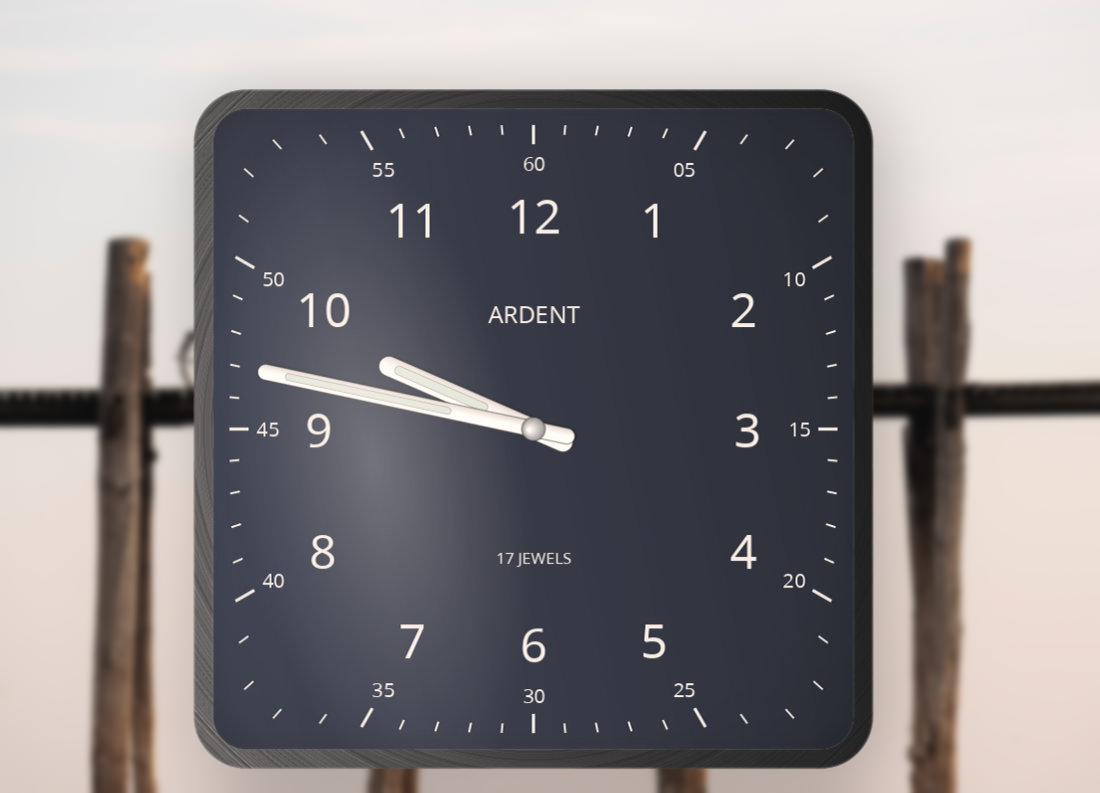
{"hour": 9, "minute": 47}
